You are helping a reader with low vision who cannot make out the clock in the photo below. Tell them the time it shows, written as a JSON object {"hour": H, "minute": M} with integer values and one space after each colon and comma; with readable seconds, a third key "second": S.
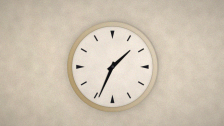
{"hour": 1, "minute": 34}
